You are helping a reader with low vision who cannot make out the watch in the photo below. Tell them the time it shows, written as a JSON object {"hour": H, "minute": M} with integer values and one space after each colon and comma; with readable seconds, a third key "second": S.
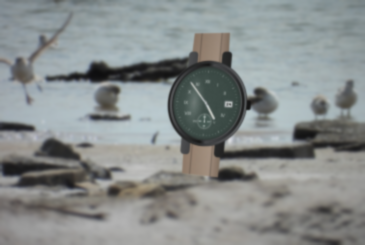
{"hour": 4, "minute": 53}
